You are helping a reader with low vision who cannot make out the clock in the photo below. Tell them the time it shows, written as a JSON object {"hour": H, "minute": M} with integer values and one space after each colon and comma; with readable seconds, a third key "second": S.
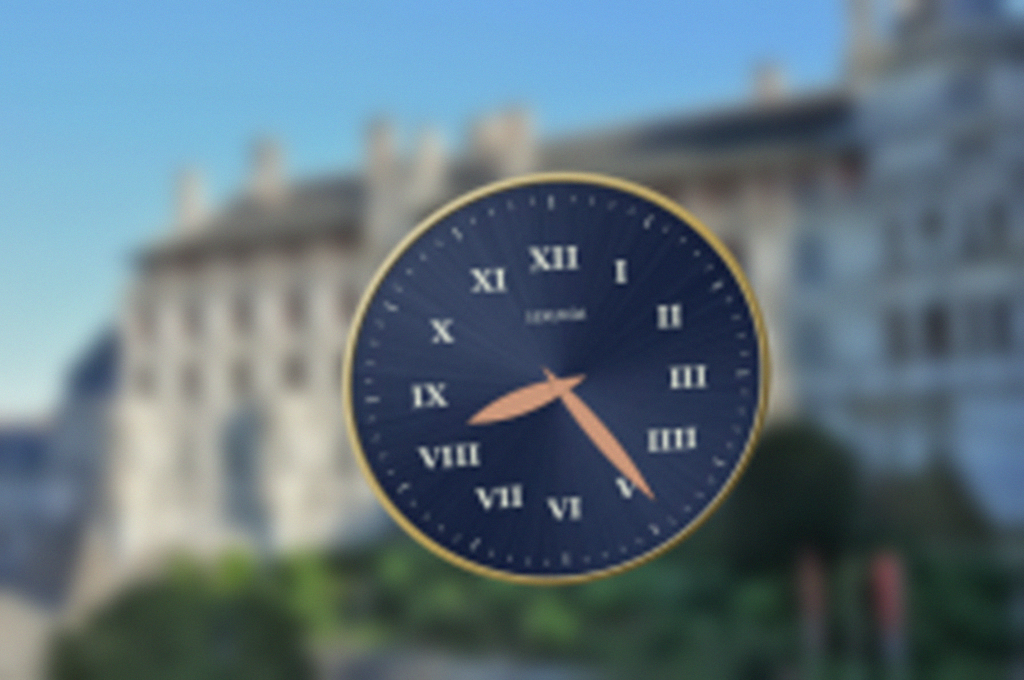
{"hour": 8, "minute": 24}
